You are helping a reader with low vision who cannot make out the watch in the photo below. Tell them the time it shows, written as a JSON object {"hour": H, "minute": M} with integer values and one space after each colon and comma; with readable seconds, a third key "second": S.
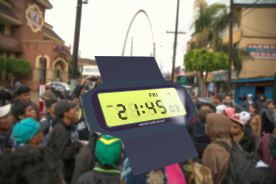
{"hour": 21, "minute": 45, "second": 3}
